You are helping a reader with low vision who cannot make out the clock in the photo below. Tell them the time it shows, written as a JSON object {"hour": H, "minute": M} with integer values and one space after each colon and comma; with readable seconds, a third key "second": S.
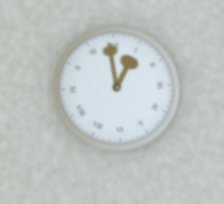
{"hour": 12, "minute": 59}
